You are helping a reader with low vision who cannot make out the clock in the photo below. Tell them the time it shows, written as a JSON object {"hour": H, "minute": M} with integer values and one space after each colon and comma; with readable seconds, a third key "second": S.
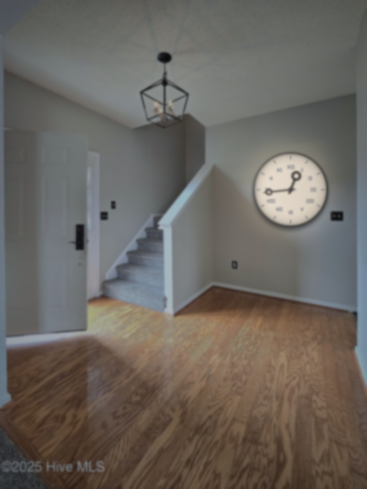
{"hour": 12, "minute": 44}
